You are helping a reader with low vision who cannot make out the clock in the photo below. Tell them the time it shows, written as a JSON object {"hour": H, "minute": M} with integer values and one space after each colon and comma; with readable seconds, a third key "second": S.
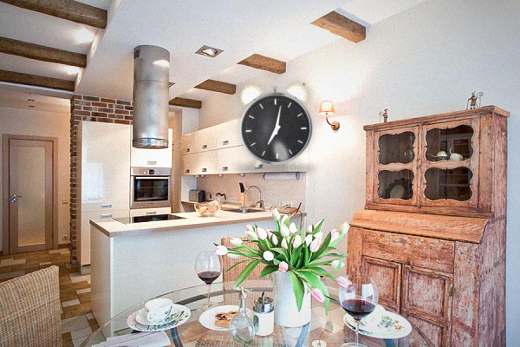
{"hour": 7, "minute": 2}
